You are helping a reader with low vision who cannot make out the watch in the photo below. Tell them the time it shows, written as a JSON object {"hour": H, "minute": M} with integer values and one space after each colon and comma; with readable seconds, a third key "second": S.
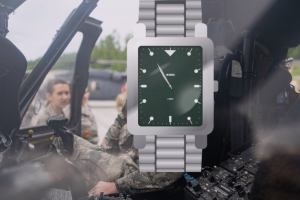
{"hour": 10, "minute": 55}
